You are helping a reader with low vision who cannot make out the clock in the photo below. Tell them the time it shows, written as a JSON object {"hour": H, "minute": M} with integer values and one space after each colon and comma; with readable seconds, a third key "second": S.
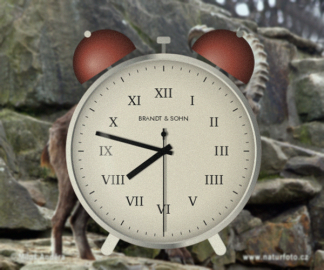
{"hour": 7, "minute": 47, "second": 30}
